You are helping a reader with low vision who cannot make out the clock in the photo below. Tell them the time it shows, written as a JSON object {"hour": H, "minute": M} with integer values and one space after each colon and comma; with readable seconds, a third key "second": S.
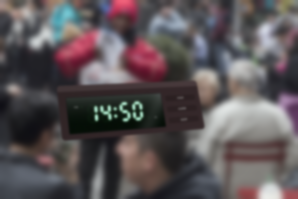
{"hour": 14, "minute": 50}
